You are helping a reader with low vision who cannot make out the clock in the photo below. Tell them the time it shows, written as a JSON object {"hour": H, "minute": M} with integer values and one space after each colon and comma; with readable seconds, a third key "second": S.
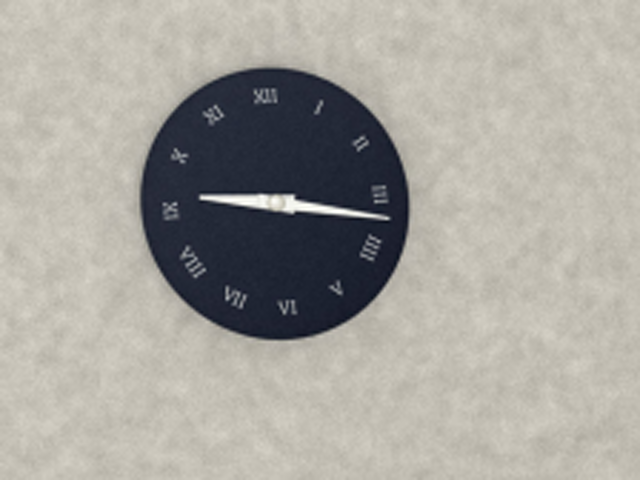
{"hour": 9, "minute": 17}
